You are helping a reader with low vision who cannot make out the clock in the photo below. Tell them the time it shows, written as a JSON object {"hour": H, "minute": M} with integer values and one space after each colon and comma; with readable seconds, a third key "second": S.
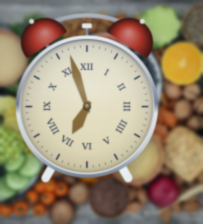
{"hour": 6, "minute": 57}
